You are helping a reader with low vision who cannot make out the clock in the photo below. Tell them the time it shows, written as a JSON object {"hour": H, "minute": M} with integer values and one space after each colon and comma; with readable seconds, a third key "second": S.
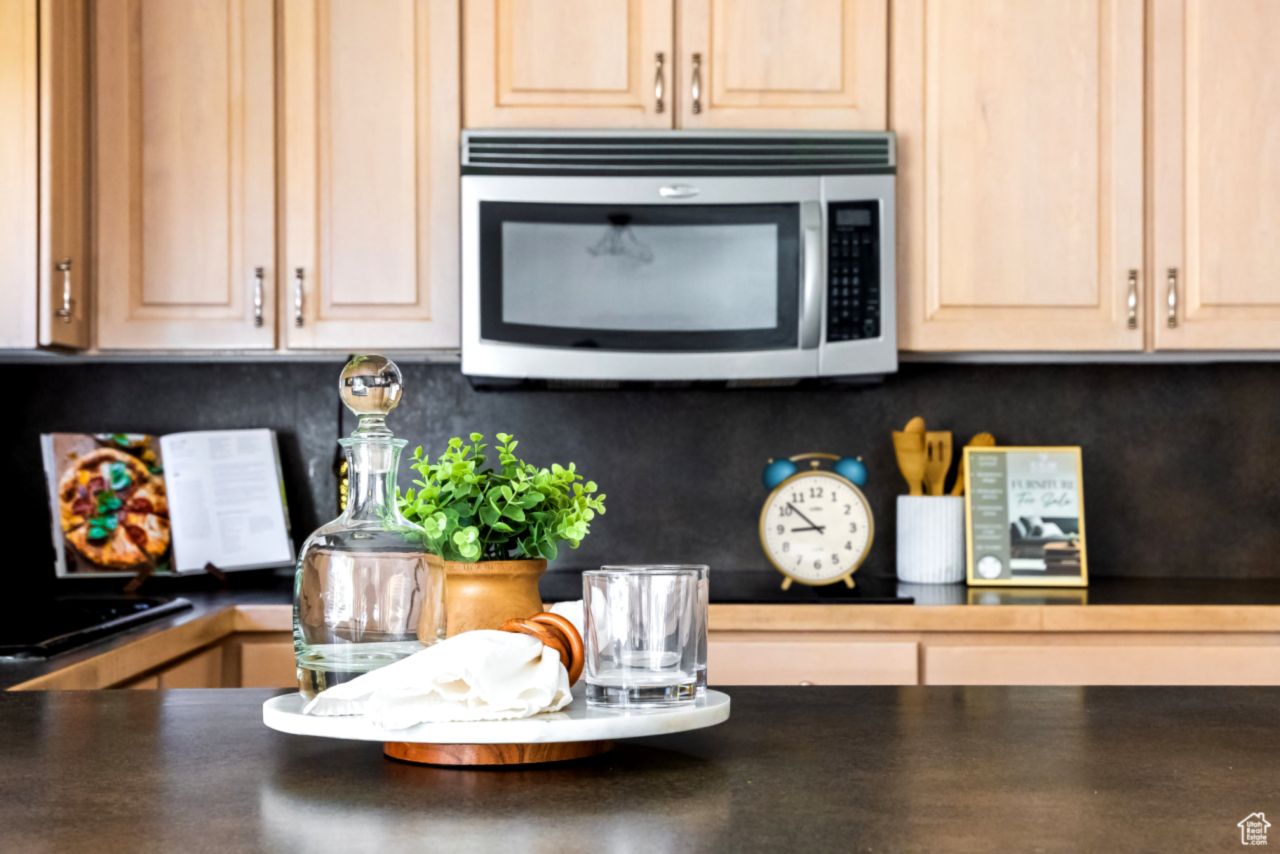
{"hour": 8, "minute": 52}
